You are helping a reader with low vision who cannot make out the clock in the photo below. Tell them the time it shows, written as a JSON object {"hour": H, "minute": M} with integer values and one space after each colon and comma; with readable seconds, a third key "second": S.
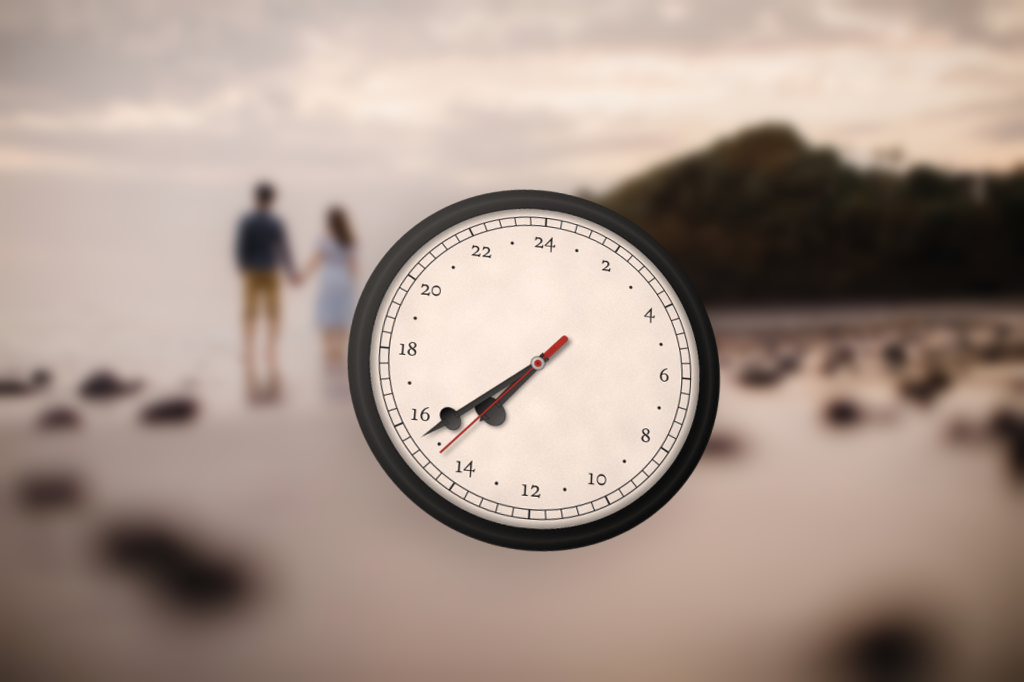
{"hour": 14, "minute": 38, "second": 37}
